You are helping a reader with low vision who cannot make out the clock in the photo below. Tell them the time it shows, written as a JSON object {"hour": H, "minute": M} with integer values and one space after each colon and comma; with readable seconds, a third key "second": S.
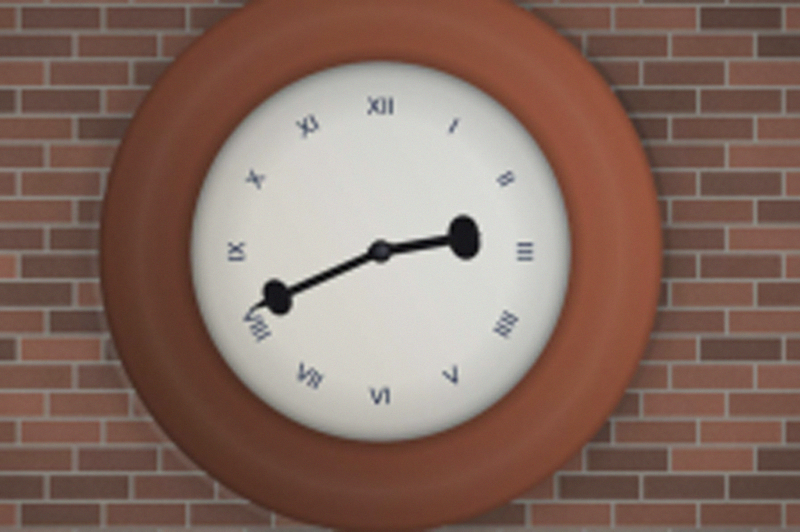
{"hour": 2, "minute": 41}
